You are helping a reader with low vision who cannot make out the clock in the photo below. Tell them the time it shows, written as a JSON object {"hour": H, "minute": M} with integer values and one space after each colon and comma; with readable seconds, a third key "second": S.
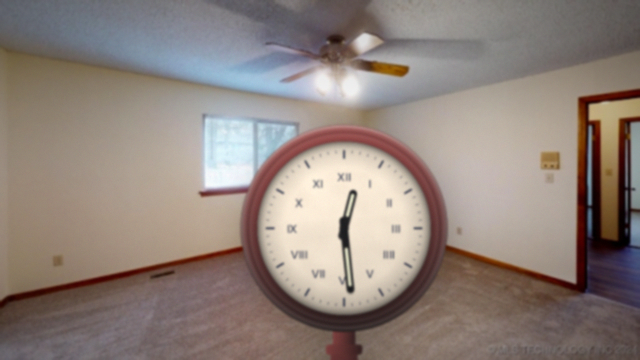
{"hour": 12, "minute": 29}
